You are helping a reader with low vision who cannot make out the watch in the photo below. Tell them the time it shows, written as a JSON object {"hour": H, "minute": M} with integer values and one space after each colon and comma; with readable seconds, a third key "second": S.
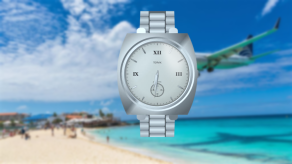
{"hour": 6, "minute": 31}
